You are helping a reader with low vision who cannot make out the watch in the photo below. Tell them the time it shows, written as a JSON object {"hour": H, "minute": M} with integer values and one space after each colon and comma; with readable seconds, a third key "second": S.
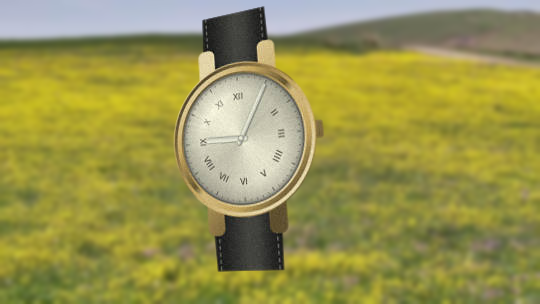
{"hour": 9, "minute": 5}
